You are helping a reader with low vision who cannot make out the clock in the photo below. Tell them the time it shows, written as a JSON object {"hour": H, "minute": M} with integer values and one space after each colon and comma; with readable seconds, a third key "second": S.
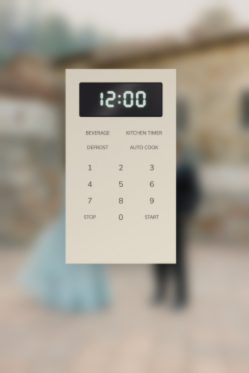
{"hour": 12, "minute": 0}
